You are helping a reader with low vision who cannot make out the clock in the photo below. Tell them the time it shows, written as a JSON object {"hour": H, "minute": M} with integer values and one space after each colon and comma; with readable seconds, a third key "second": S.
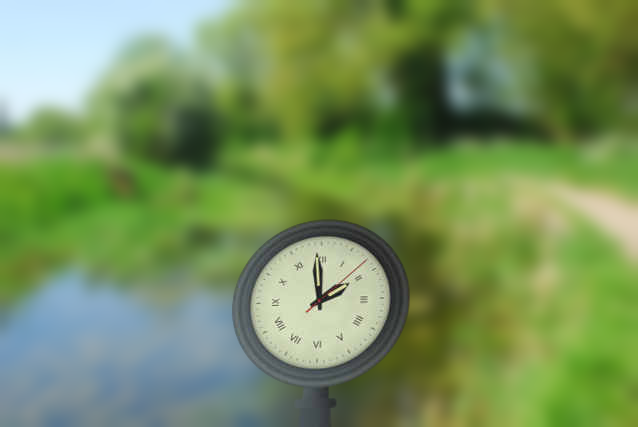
{"hour": 1, "minute": 59, "second": 8}
